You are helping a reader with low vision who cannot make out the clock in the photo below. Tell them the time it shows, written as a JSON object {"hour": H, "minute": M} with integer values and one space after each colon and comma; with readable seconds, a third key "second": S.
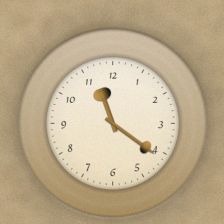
{"hour": 11, "minute": 21}
